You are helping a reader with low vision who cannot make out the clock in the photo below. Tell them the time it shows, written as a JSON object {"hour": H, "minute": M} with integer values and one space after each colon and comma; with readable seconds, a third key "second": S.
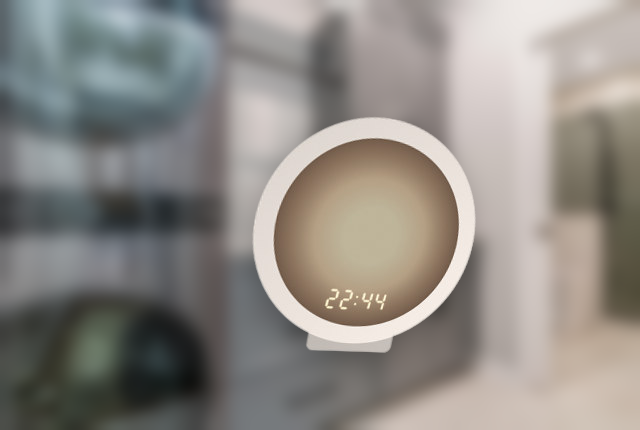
{"hour": 22, "minute": 44}
